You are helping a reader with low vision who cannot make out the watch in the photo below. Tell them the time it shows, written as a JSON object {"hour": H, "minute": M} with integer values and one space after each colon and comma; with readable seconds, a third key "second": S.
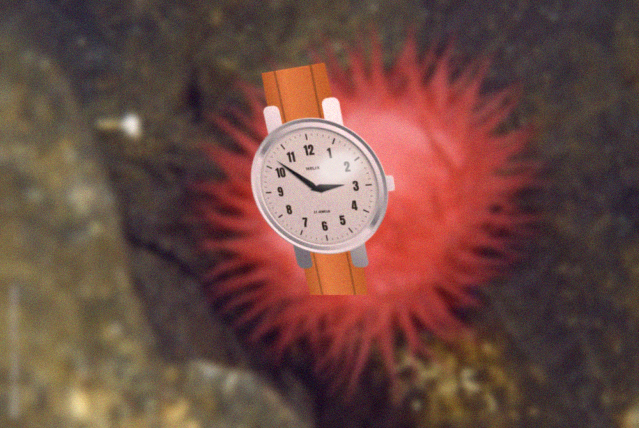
{"hour": 2, "minute": 52}
